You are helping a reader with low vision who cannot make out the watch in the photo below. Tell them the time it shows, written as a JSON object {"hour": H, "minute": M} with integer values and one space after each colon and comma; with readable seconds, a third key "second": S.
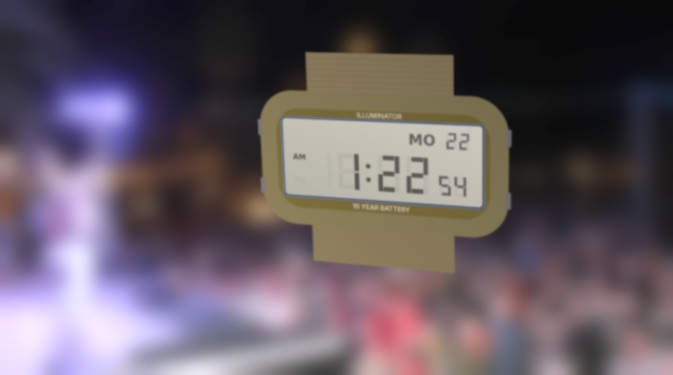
{"hour": 1, "minute": 22, "second": 54}
